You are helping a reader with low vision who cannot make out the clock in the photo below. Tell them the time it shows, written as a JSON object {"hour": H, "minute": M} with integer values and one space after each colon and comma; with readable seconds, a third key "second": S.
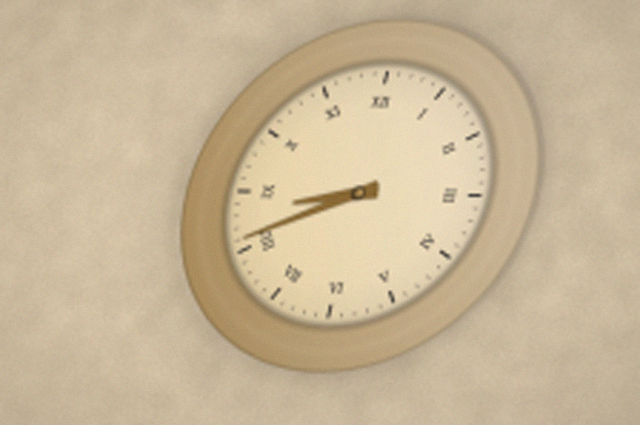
{"hour": 8, "minute": 41}
